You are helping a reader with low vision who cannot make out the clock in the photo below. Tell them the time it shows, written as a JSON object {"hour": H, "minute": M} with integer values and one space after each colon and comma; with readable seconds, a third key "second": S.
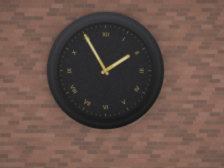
{"hour": 1, "minute": 55}
